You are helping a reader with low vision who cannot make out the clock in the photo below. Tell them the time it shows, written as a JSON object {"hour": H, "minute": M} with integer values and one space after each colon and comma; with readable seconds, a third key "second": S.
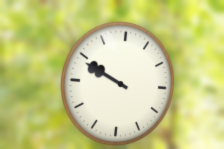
{"hour": 9, "minute": 49}
